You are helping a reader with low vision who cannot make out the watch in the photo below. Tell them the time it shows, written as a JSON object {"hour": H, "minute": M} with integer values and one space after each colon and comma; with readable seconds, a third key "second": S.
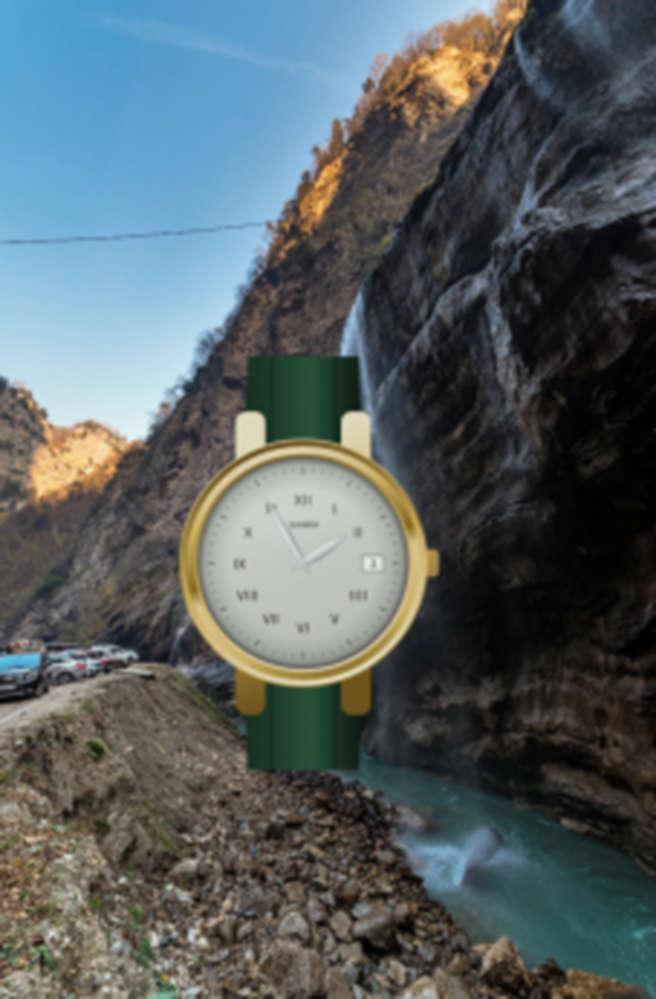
{"hour": 1, "minute": 55}
